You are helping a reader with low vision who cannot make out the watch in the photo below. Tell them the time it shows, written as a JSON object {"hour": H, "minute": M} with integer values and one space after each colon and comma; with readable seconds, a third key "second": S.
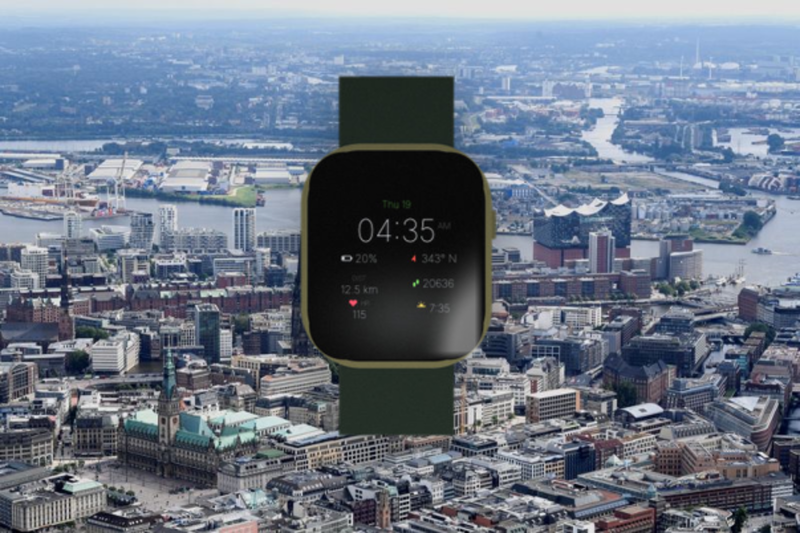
{"hour": 4, "minute": 35}
